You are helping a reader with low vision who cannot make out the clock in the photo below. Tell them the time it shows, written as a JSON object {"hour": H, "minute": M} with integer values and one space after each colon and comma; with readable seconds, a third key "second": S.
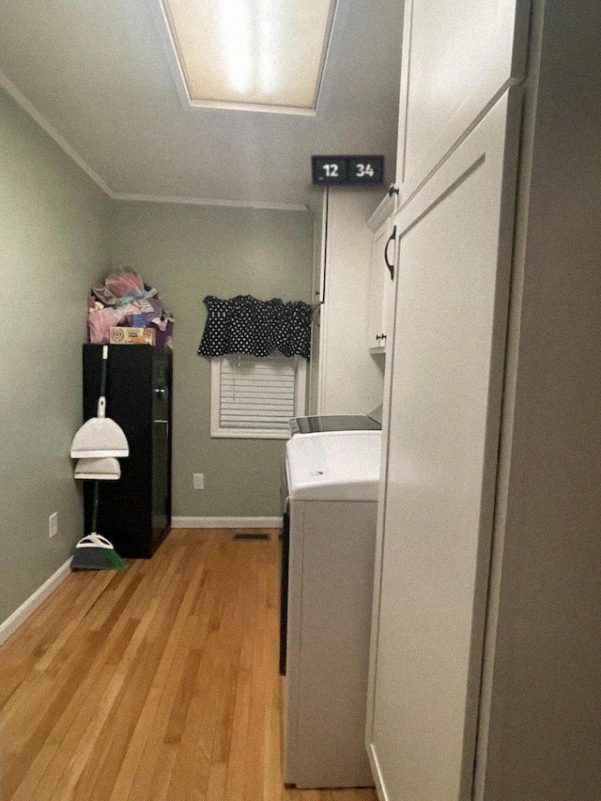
{"hour": 12, "minute": 34}
